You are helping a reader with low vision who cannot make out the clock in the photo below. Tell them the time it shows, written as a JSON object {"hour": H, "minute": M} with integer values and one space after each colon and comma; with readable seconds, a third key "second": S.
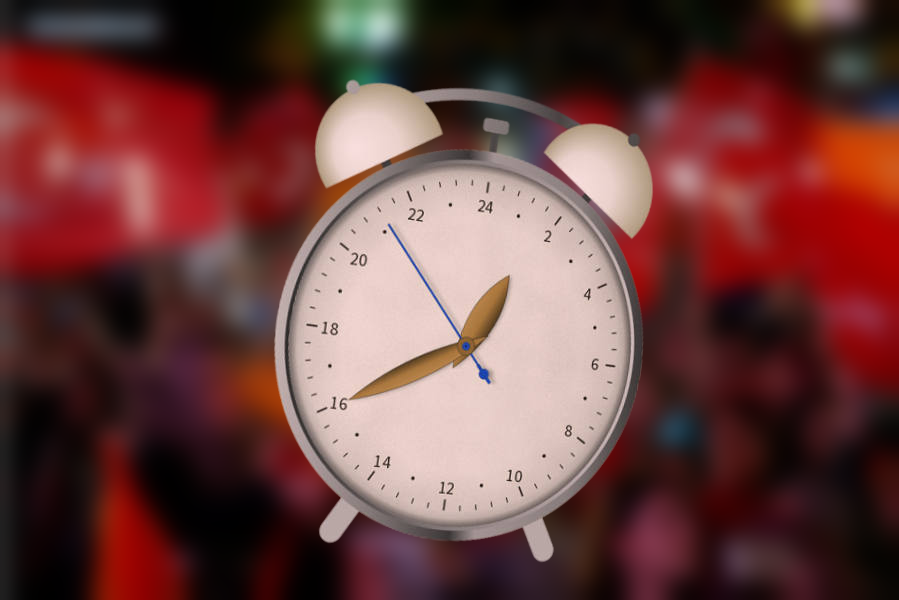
{"hour": 1, "minute": 39, "second": 53}
